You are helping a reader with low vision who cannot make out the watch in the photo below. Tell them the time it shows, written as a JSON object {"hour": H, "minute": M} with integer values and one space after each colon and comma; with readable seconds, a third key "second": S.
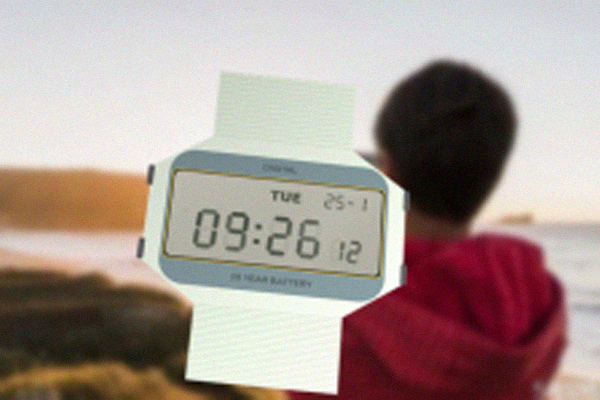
{"hour": 9, "minute": 26, "second": 12}
